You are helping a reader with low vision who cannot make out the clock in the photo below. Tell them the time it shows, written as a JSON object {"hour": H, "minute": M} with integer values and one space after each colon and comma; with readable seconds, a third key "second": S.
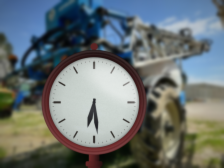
{"hour": 6, "minute": 29}
